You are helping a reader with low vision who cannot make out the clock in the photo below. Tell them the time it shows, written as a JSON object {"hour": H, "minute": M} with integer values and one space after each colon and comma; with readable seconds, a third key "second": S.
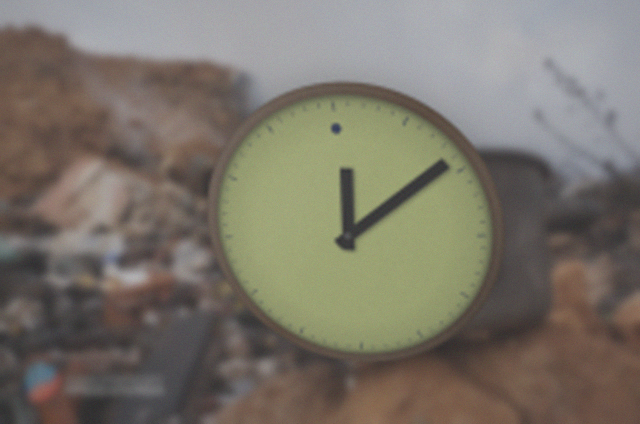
{"hour": 12, "minute": 9}
